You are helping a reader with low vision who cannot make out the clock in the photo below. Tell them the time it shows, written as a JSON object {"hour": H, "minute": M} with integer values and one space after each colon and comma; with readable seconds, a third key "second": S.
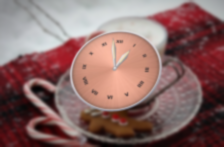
{"hour": 12, "minute": 58}
